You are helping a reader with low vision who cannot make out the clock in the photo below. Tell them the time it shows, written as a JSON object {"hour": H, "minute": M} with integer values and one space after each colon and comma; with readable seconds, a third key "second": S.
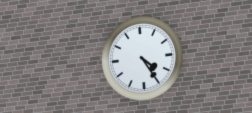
{"hour": 4, "minute": 25}
